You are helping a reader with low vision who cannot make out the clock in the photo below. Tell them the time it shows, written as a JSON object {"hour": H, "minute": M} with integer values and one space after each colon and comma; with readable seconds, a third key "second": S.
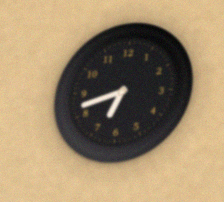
{"hour": 6, "minute": 42}
